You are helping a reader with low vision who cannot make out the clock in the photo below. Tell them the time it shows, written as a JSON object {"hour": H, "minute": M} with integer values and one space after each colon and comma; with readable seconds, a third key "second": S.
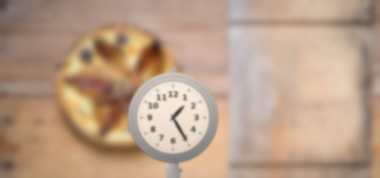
{"hour": 1, "minute": 25}
